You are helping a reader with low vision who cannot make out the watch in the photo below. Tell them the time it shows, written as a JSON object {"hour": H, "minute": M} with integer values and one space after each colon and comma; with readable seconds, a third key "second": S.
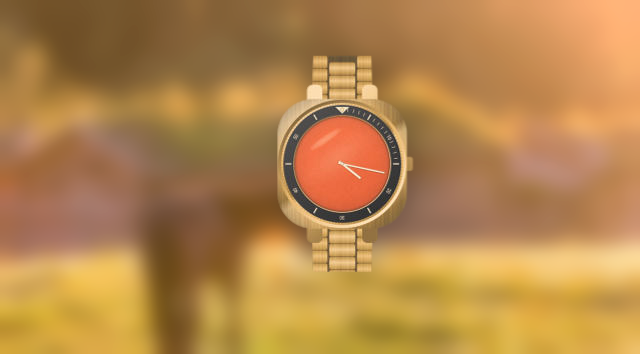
{"hour": 4, "minute": 17}
